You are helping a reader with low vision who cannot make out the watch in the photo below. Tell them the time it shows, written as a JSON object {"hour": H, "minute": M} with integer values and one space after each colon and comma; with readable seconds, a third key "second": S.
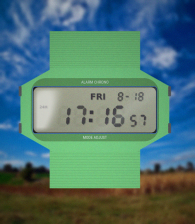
{"hour": 17, "minute": 16, "second": 57}
